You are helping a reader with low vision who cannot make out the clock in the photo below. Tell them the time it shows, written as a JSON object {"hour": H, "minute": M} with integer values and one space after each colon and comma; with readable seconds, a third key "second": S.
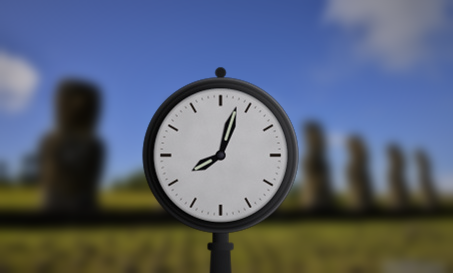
{"hour": 8, "minute": 3}
